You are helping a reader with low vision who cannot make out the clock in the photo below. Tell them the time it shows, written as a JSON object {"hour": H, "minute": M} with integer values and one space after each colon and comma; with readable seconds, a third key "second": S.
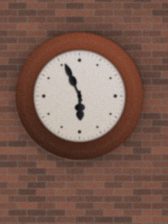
{"hour": 5, "minute": 56}
